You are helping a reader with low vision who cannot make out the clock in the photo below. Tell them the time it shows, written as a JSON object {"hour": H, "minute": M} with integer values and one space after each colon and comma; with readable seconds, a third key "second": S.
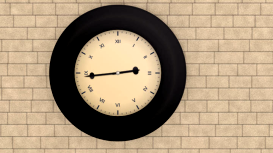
{"hour": 2, "minute": 44}
